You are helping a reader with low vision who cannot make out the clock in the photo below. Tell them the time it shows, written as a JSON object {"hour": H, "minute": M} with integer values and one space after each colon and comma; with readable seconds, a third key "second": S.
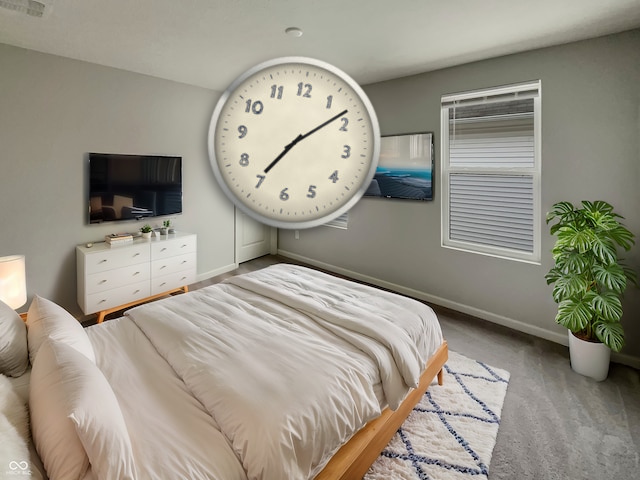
{"hour": 7, "minute": 8}
